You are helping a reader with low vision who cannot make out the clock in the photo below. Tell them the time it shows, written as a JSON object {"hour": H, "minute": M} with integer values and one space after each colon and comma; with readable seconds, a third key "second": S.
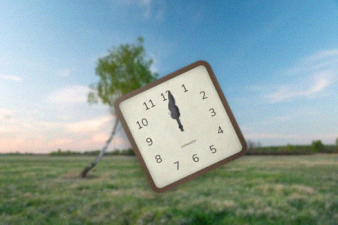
{"hour": 12, "minute": 1}
